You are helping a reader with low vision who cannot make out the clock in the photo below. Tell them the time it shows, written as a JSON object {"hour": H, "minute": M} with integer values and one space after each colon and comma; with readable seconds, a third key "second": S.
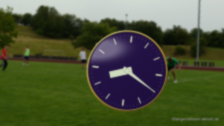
{"hour": 8, "minute": 20}
